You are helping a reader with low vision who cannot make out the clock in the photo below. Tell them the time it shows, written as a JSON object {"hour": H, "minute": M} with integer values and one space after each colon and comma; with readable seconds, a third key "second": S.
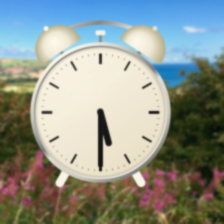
{"hour": 5, "minute": 30}
